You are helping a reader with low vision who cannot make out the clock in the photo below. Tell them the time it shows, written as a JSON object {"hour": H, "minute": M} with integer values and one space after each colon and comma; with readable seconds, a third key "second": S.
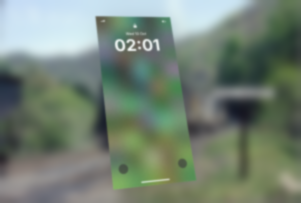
{"hour": 2, "minute": 1}
